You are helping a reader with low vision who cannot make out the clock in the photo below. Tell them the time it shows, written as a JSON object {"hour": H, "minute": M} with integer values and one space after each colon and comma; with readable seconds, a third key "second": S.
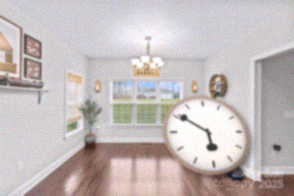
{"hour": 5, "minute": 51}
